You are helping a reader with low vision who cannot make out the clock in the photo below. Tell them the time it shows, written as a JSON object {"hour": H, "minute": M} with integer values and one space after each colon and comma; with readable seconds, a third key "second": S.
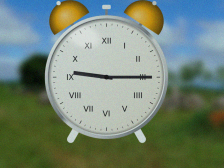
{"hour": 9, "minute": 15}
